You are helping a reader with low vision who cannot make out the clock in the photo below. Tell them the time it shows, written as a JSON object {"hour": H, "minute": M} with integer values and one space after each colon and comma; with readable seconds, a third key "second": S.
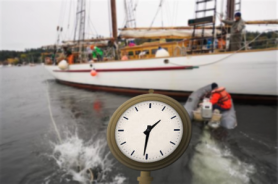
{"hour": 1, "minute": 31}
